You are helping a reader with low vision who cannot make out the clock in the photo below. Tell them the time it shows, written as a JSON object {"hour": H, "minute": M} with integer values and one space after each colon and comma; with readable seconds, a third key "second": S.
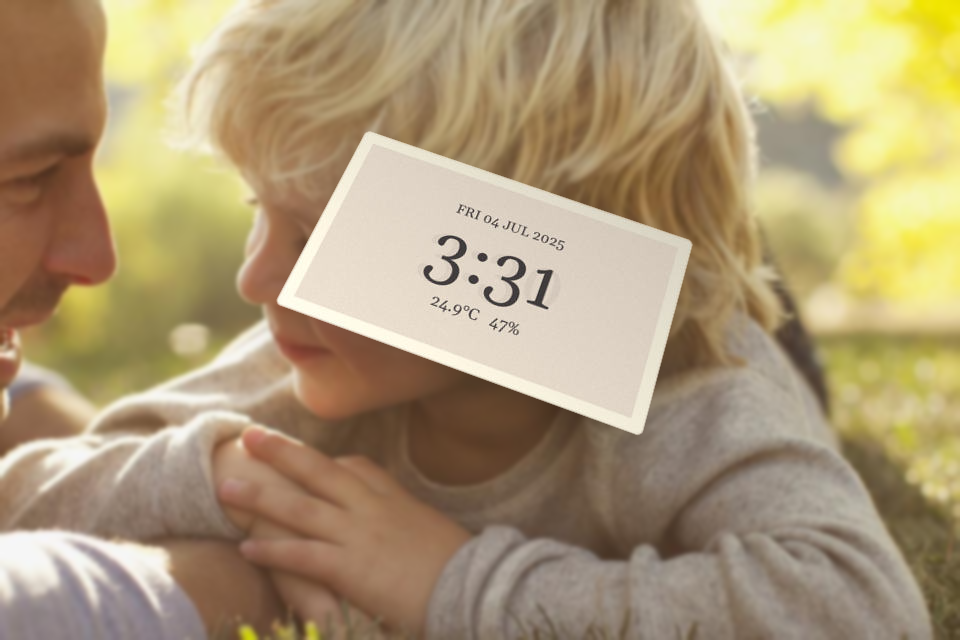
{"hour": 3, "minute": 31}
